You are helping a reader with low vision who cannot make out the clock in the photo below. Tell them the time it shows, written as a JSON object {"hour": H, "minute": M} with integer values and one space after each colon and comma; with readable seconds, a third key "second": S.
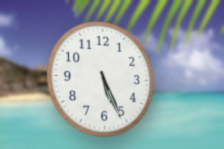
{"hour": 5, "minute": 26}
